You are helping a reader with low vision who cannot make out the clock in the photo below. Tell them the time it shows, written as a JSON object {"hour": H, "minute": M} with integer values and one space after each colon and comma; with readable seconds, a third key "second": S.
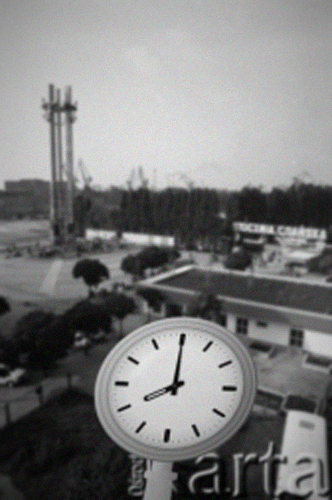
{"hour": 8, "minute": 0}
